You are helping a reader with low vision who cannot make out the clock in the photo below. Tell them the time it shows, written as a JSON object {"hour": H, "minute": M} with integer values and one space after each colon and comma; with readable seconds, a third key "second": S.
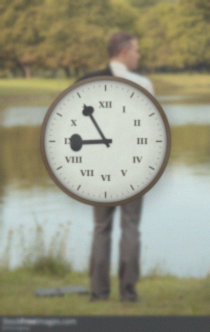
{"hour": 8, "minute": 55}
